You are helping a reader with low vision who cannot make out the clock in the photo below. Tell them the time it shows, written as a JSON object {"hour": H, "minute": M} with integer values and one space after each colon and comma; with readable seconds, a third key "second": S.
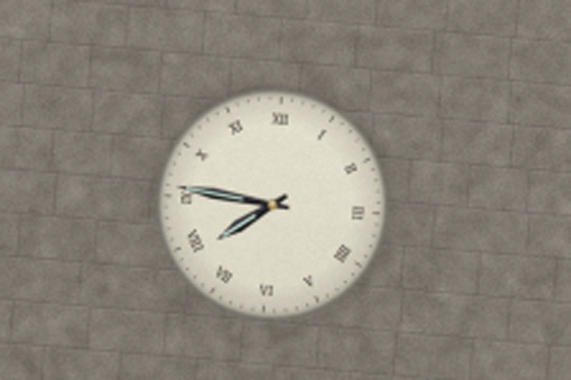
{"hour": 7, "minute": 46}
